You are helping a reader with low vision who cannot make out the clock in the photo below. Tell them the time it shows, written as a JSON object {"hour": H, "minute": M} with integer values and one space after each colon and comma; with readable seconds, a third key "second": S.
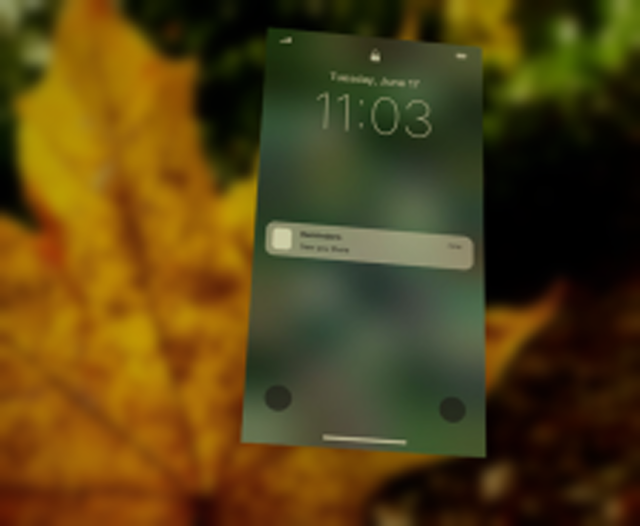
{"hour": 11, "minute": 3}
